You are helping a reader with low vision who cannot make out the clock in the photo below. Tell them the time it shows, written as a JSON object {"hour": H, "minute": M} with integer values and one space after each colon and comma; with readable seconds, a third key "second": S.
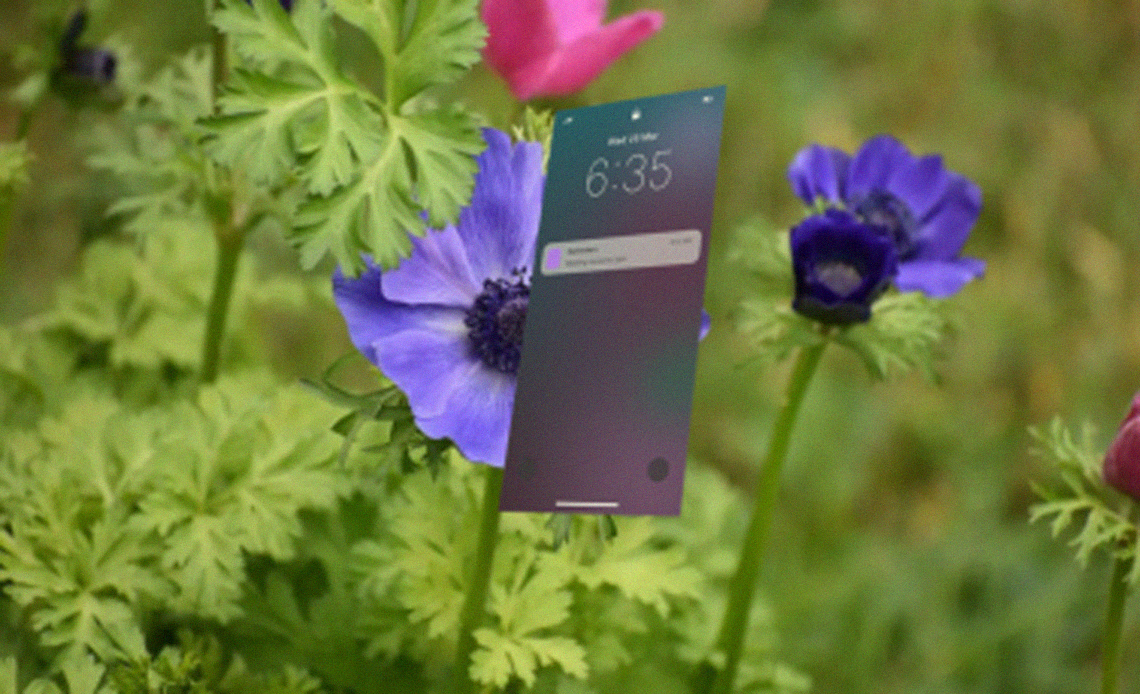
{"hour": 6, "minute": 35}
